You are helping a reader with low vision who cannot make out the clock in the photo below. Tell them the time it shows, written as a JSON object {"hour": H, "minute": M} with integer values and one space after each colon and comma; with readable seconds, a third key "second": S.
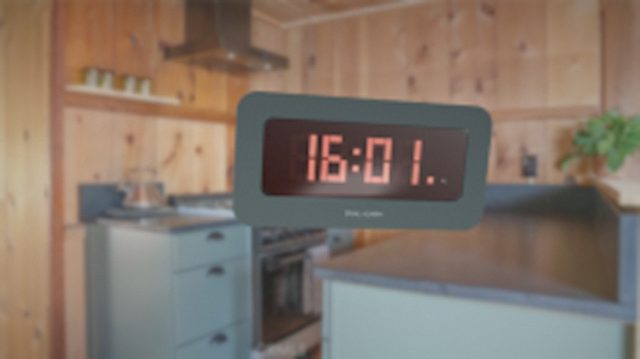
{"hour": 16, "minute": 1}
